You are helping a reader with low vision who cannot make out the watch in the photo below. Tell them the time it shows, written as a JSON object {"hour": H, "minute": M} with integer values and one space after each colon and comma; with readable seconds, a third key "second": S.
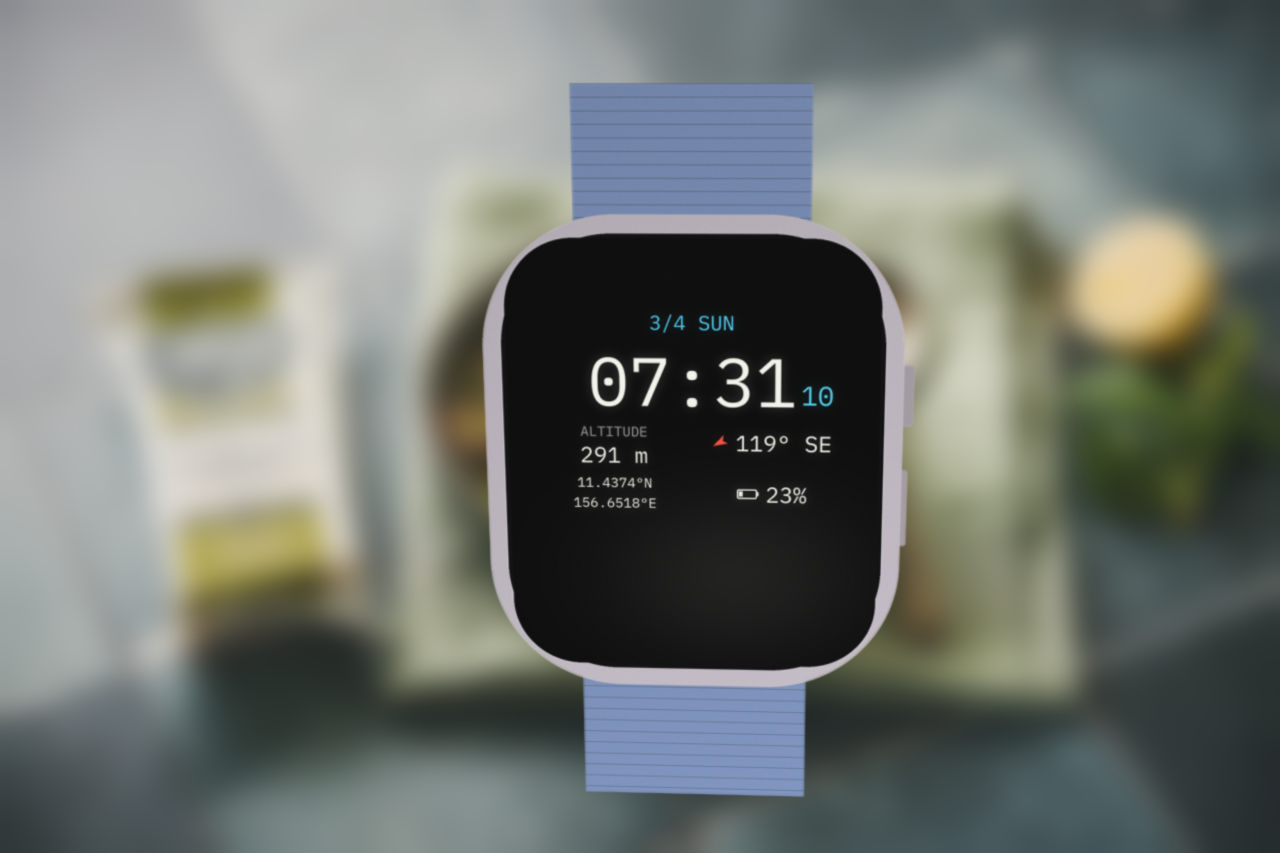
{"hour": 7, "minute": 31, "second": 10}
